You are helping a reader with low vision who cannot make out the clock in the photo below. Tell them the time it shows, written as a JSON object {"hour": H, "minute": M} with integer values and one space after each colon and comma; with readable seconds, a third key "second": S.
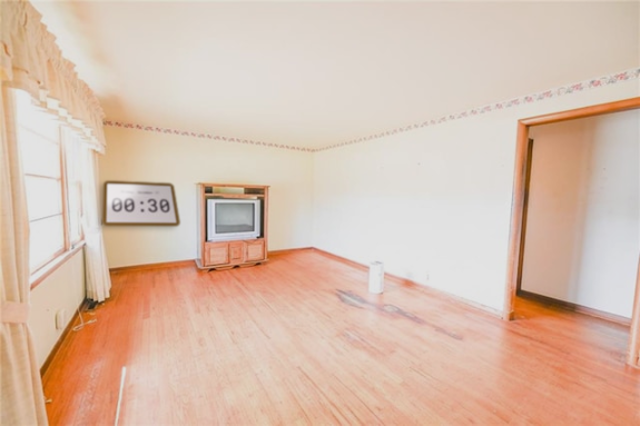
{"hour": 0, "minute": 30}
